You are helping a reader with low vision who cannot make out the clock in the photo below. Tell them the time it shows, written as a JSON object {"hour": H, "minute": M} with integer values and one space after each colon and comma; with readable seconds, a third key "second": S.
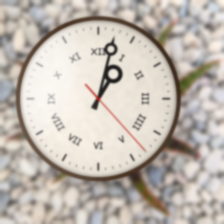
{"hour": 1, "minute": 2, "second": 23}
